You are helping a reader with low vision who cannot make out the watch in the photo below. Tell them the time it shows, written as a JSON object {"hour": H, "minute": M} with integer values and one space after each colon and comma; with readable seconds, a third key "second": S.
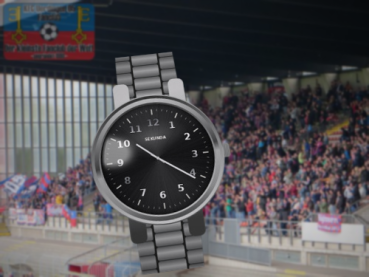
{"hour": 10, "minute": 21}
